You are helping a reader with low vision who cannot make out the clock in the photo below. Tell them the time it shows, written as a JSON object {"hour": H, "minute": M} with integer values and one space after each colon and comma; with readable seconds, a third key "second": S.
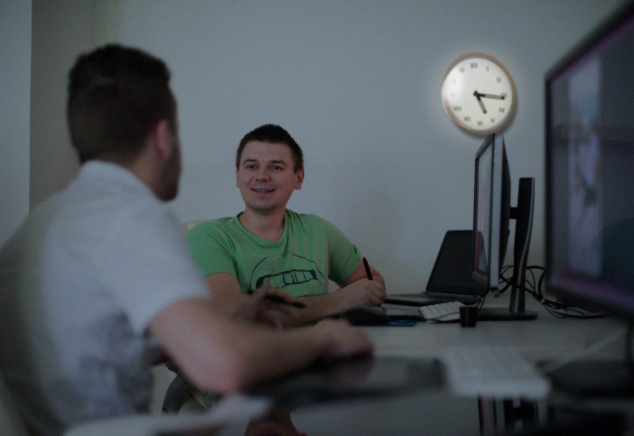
{"hour": 5, "minute": 16}
